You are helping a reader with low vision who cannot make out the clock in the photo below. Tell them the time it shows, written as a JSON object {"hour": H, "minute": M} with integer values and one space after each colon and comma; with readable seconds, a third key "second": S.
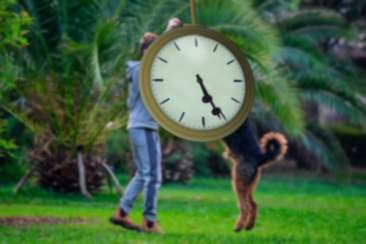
{"hour": 5, "minute": 26}
